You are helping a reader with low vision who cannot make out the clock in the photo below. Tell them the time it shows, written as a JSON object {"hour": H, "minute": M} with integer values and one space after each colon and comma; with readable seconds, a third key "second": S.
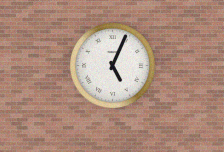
{"hour": 5, "minute": 4}
